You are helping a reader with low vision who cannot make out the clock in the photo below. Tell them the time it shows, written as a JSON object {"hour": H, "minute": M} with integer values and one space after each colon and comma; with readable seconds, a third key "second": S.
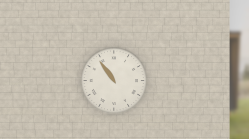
{"hour": 10, "minute": 54}
